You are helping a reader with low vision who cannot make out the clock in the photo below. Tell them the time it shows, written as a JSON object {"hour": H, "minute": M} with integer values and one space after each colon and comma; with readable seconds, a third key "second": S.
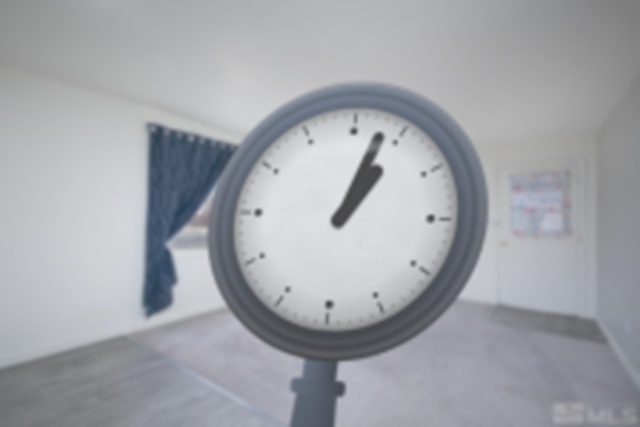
{"hour": 1, "minute": 3}
